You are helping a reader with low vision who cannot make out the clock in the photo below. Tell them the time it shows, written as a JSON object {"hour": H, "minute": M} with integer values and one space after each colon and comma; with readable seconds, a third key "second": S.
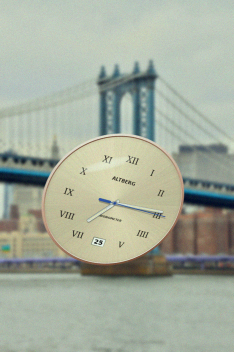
{"hour": 7, "minute": 14, "second": 15}
